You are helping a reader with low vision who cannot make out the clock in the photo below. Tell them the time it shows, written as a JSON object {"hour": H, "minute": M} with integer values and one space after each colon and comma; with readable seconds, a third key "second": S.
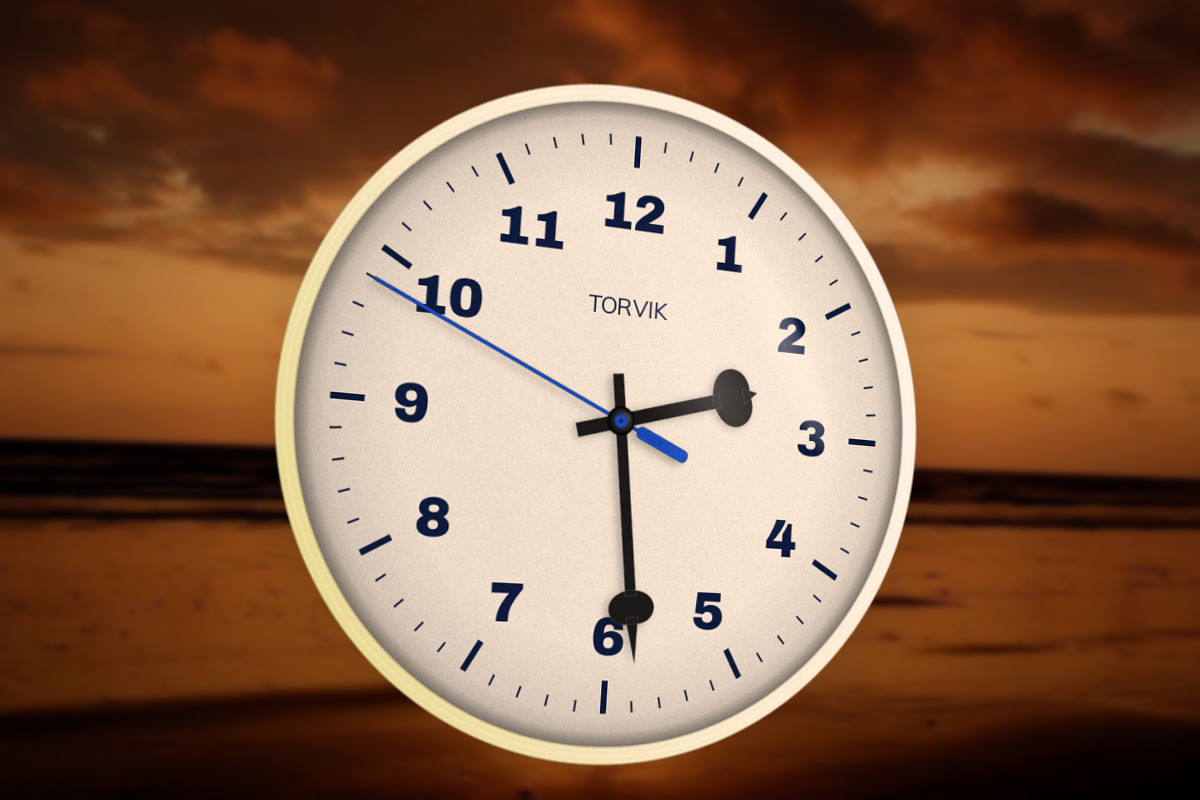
{"hour": 2, "minute": 28, "second": 49}
